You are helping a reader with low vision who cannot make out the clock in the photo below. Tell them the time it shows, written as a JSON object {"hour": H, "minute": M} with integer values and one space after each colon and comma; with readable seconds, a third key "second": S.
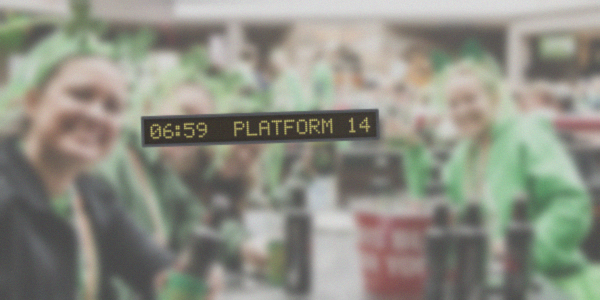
{"hour": 6, "minute": 59}
